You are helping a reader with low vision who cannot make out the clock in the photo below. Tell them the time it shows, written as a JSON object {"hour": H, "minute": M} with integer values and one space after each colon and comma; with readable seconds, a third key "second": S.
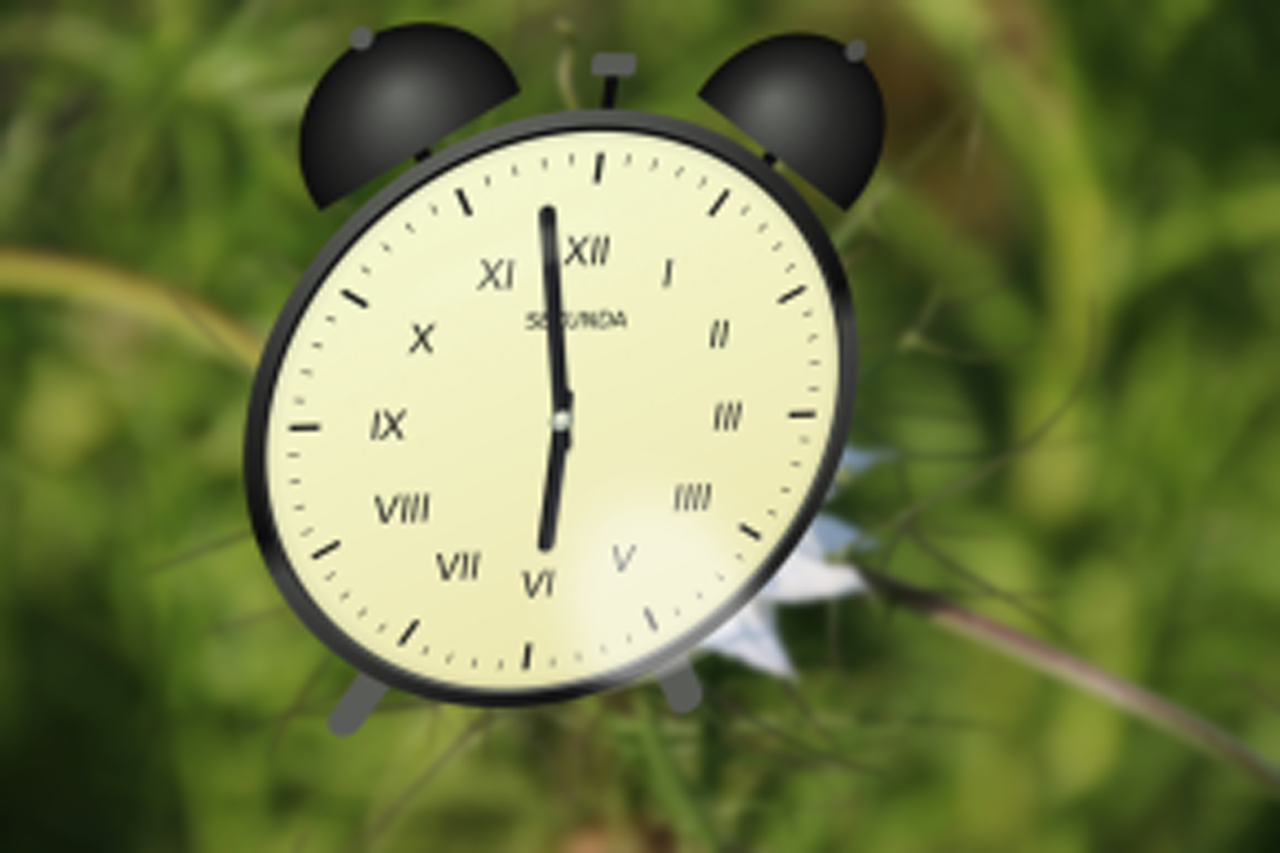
{"hour": 5, "minute": 58}
